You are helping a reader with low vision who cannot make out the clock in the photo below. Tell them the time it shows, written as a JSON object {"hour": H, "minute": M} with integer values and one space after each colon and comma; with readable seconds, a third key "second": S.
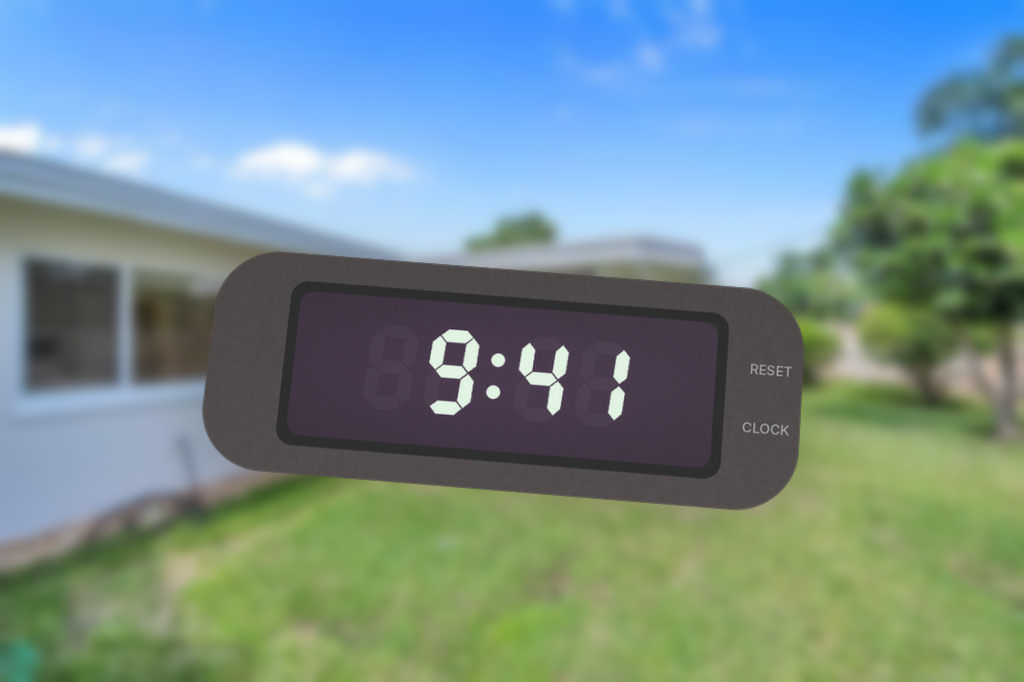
{"hour": 9, "minute": 41}
